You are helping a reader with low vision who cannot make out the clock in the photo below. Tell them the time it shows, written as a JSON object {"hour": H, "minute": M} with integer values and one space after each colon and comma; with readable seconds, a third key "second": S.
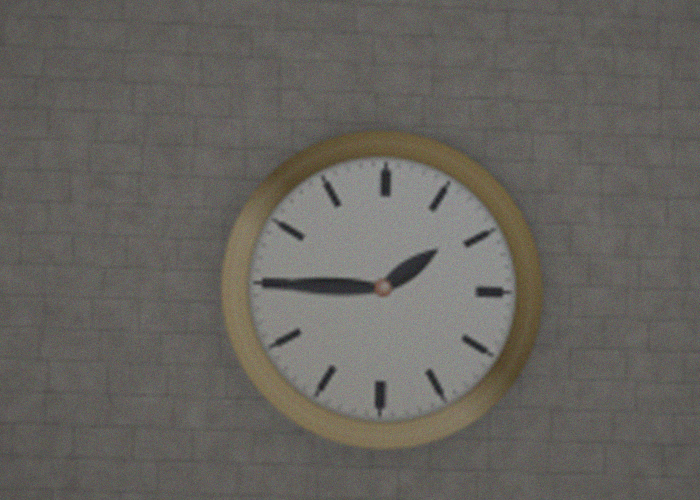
{"hour": 1, "minute": 45}
